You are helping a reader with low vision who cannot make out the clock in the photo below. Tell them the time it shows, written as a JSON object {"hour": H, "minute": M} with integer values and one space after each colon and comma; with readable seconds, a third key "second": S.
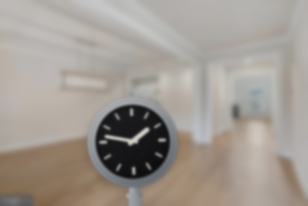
{"hour": 1, "minute": 47}
